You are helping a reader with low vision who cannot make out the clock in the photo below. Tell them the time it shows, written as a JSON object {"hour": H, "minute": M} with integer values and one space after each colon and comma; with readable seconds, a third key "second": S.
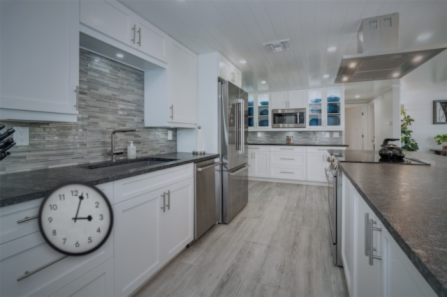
{"hour": 3, "minute": 3}
